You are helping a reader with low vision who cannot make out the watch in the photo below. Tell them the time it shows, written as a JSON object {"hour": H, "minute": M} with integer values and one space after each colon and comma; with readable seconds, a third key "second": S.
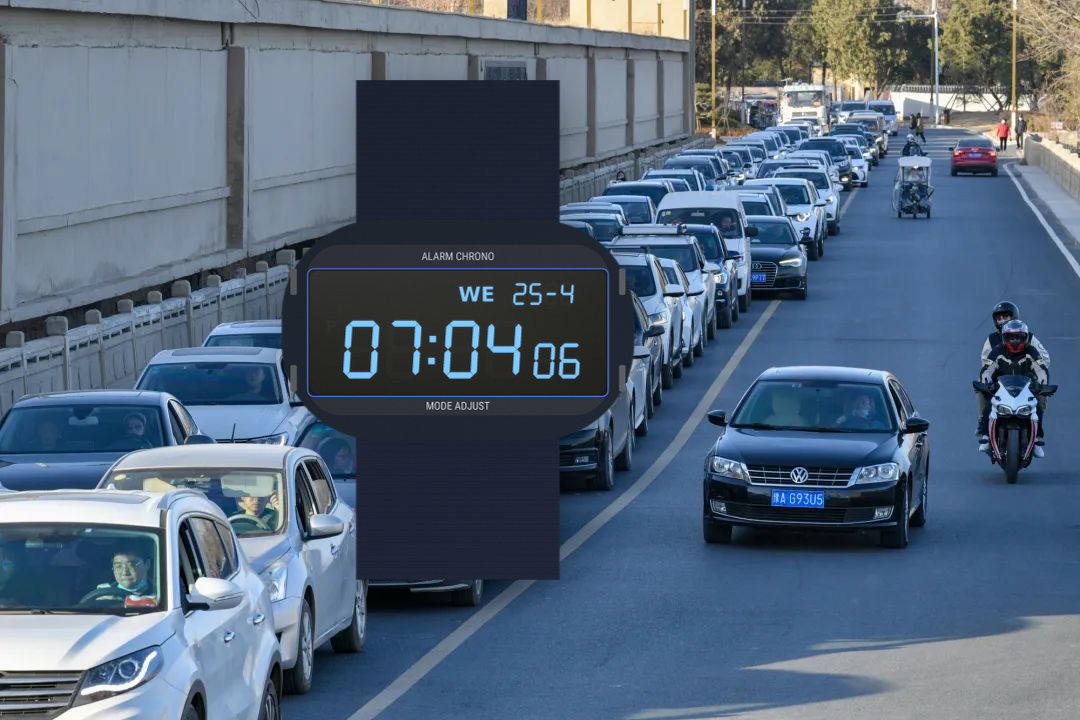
{"hour": 7, "minute": 4, "second": 6}
